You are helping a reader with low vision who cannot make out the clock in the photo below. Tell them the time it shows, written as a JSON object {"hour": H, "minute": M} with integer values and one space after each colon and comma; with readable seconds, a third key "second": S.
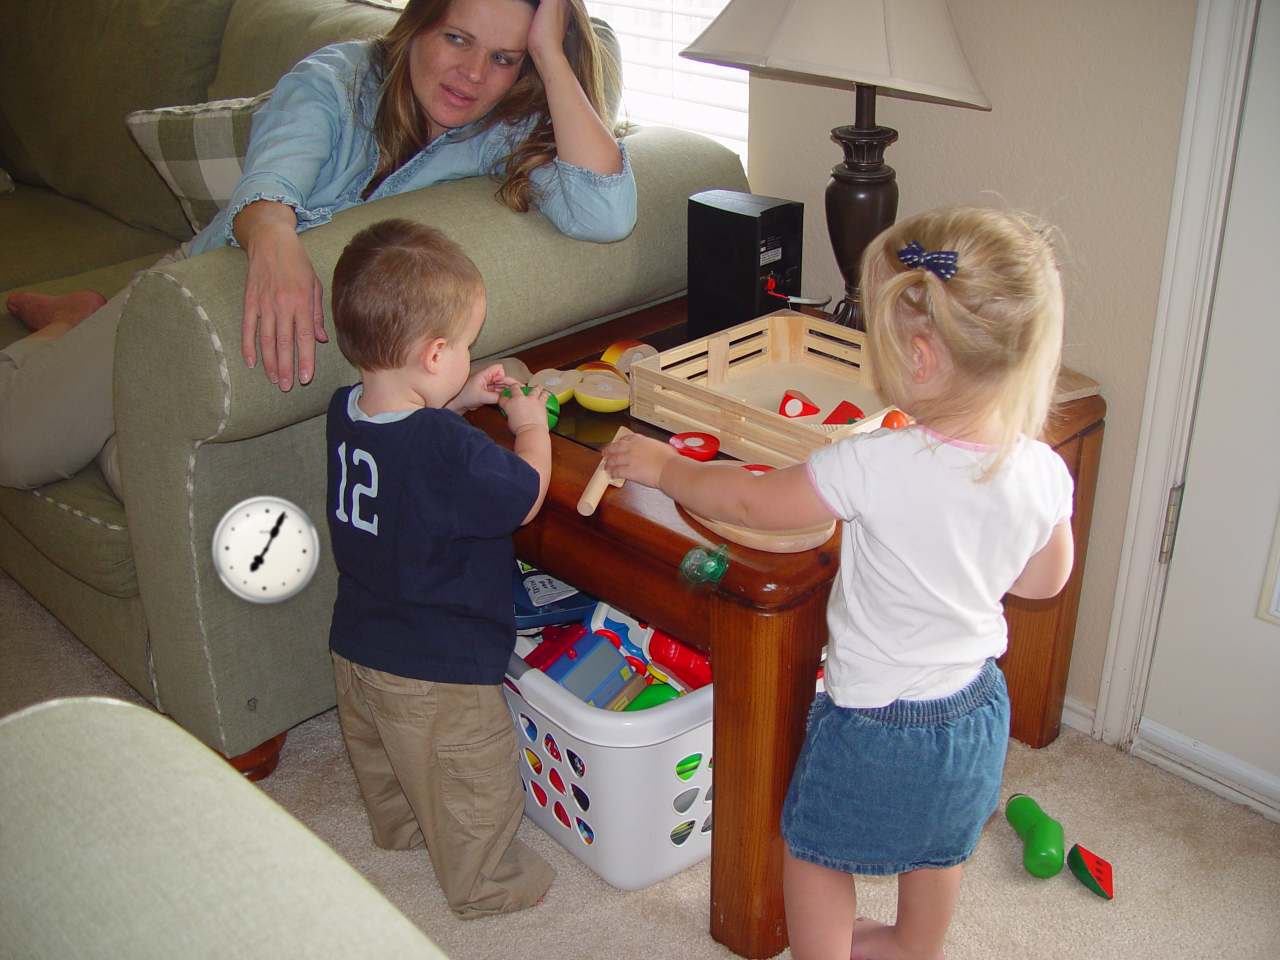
{"hour": 7, "minute": 4}
